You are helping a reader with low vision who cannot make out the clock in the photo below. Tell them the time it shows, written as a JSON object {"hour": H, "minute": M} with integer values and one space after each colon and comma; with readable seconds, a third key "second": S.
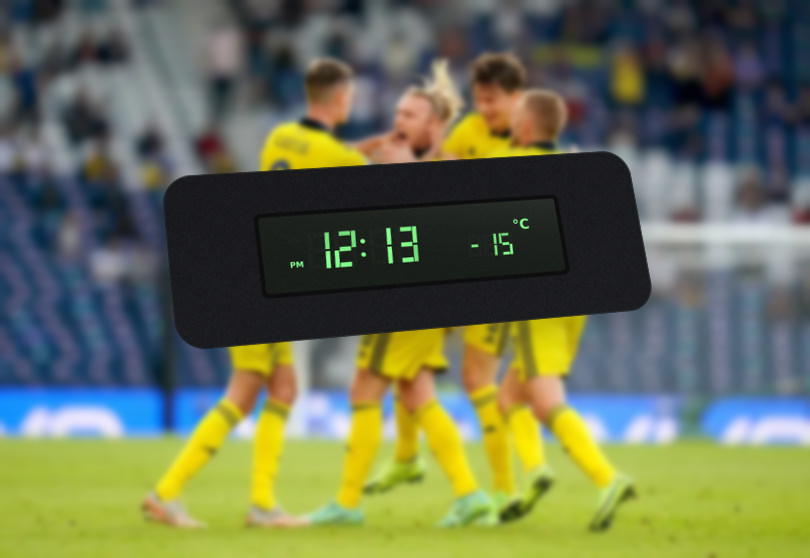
{"hour": 12, "minute": 13}
